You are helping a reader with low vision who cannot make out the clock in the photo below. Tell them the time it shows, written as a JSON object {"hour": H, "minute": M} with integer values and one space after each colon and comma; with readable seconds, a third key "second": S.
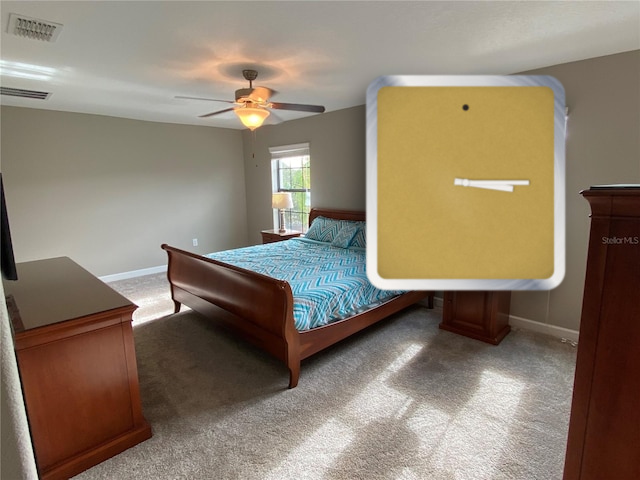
{"hour": 3, "minute": 15}
